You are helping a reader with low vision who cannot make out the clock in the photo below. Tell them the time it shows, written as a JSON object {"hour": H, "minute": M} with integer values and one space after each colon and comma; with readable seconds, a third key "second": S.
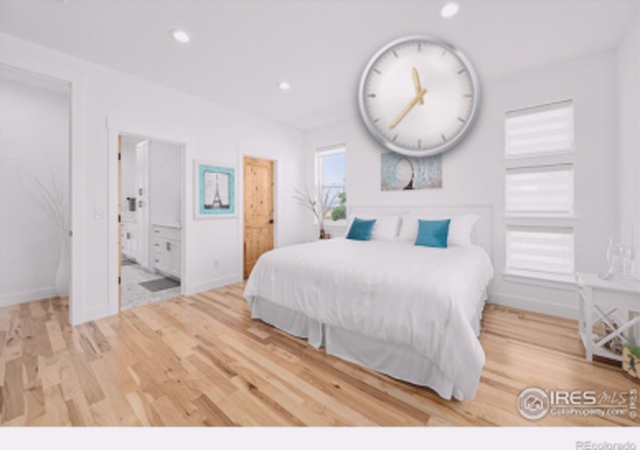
{"hour": 11, "minute": 37}
